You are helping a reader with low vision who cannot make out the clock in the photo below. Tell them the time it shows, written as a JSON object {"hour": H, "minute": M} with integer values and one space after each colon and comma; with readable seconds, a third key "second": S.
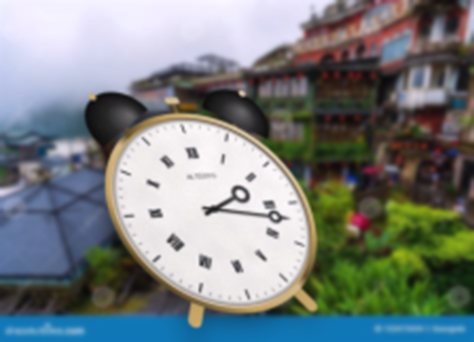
{"hour": 2, "minute": 17}
